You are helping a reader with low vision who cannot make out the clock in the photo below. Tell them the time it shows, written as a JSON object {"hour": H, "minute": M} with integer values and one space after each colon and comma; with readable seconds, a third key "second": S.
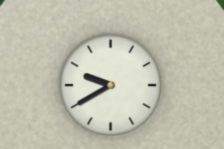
{"hour": 9, "minute": 40}
